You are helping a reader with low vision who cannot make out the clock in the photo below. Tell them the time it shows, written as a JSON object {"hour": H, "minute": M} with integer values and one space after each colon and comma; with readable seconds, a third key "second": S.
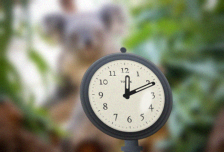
{"hour": 12, "minute": 11}
